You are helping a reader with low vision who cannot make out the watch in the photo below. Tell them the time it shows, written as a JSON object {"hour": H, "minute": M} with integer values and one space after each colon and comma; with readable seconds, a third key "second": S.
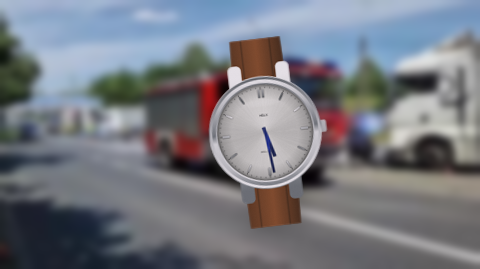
{"hour": 5, "minute": 29}
